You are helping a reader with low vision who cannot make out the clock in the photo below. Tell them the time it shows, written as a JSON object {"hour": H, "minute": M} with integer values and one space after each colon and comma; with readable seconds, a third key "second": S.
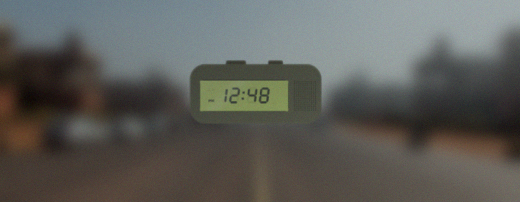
{"hour": 12, "minute": 48}
